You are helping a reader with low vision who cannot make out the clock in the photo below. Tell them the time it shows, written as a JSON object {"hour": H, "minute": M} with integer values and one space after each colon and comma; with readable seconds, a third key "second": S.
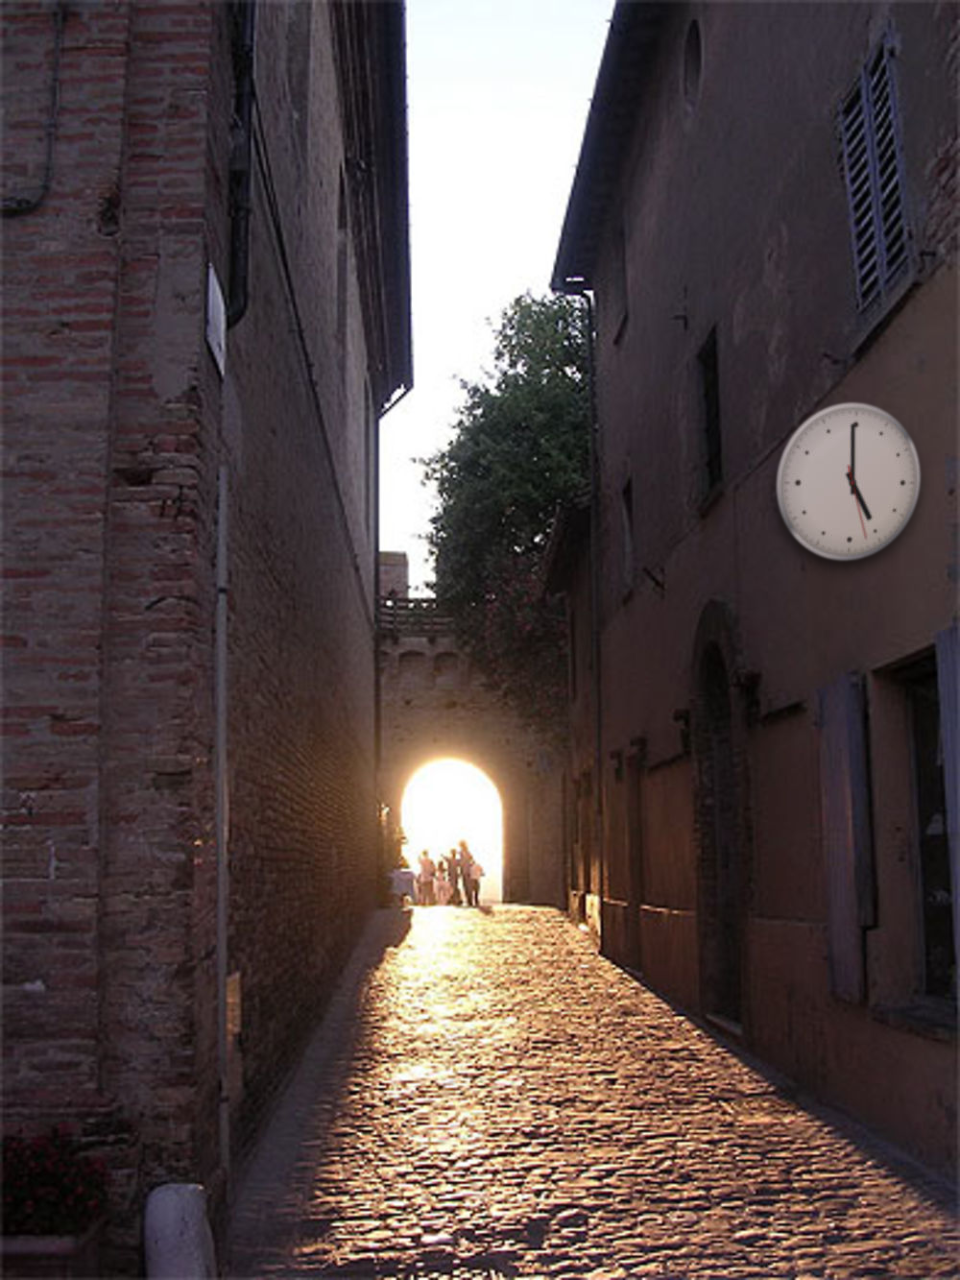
{"hour": 4, "minute": 59, "second": 27}
